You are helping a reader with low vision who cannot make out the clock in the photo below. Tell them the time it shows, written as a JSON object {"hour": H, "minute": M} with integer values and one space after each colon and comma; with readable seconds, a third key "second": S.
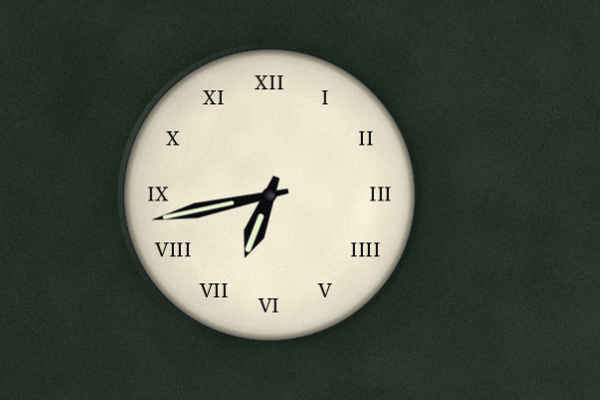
{"hour": 6, "minute": 43}
